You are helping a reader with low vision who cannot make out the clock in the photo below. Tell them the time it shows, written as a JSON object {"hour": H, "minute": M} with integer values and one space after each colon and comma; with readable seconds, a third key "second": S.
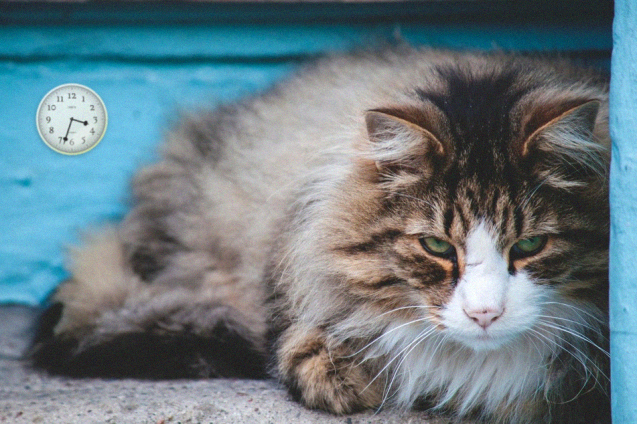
{"hour": 3, "minute": 33}
